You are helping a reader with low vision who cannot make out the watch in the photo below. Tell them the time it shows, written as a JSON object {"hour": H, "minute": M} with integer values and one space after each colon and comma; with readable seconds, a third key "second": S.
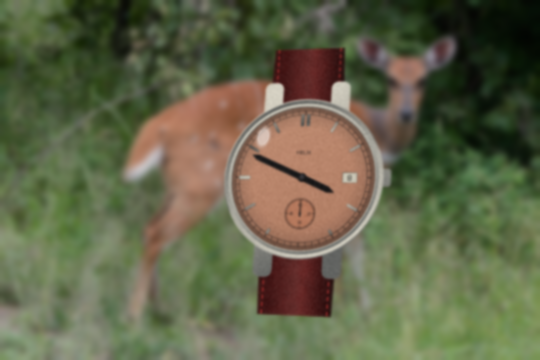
{"hour": 3, "minute": 49}
